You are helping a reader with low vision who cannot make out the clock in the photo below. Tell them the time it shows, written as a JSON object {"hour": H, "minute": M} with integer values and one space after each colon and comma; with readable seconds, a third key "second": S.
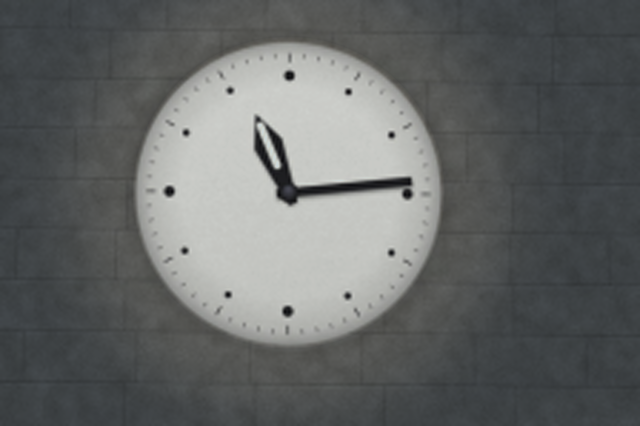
{"hour": 11, "minute": 14}
